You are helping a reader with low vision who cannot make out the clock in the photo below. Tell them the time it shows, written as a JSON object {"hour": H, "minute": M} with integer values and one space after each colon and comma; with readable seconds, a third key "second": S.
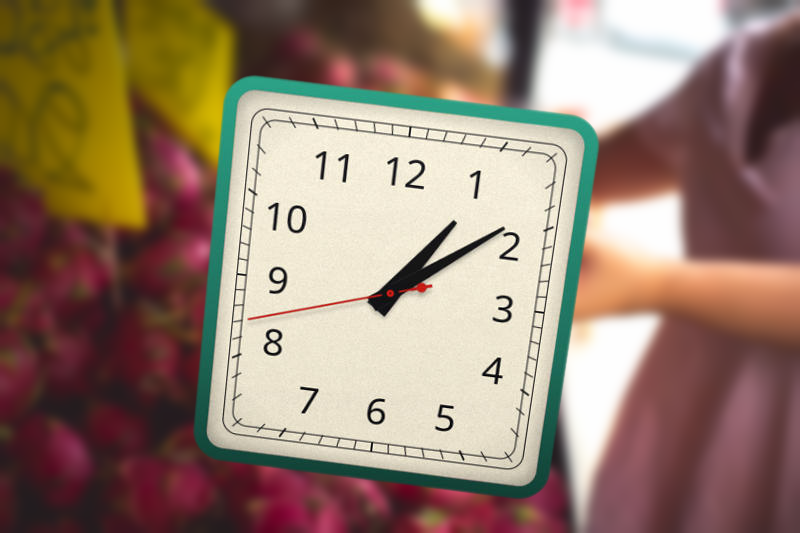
{"hour": 1, "minute": 8, "second": 42}
